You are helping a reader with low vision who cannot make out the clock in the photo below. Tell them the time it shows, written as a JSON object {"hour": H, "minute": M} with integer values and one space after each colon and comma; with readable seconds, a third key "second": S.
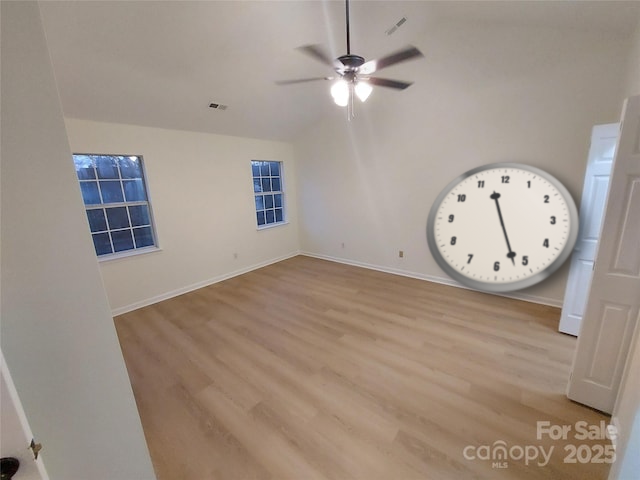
{"hour": 11, "minute": 27}
